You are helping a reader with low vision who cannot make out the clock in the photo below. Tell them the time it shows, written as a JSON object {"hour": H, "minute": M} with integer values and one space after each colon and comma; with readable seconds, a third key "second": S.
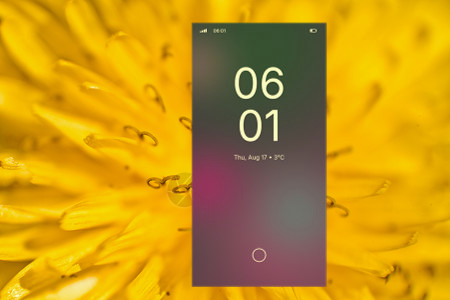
{"hour": 6, "minute": 1}
